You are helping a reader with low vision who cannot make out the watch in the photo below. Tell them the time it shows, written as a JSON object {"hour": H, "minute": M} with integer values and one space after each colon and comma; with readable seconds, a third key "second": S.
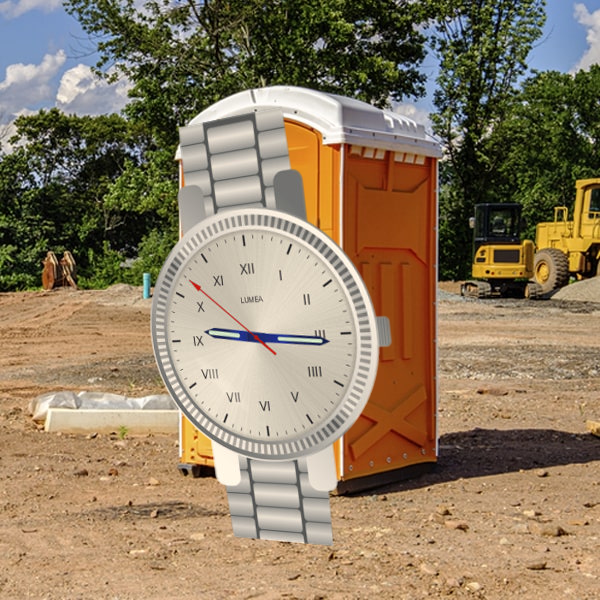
{"hour": 9, "minute": 15, "second": 52}
